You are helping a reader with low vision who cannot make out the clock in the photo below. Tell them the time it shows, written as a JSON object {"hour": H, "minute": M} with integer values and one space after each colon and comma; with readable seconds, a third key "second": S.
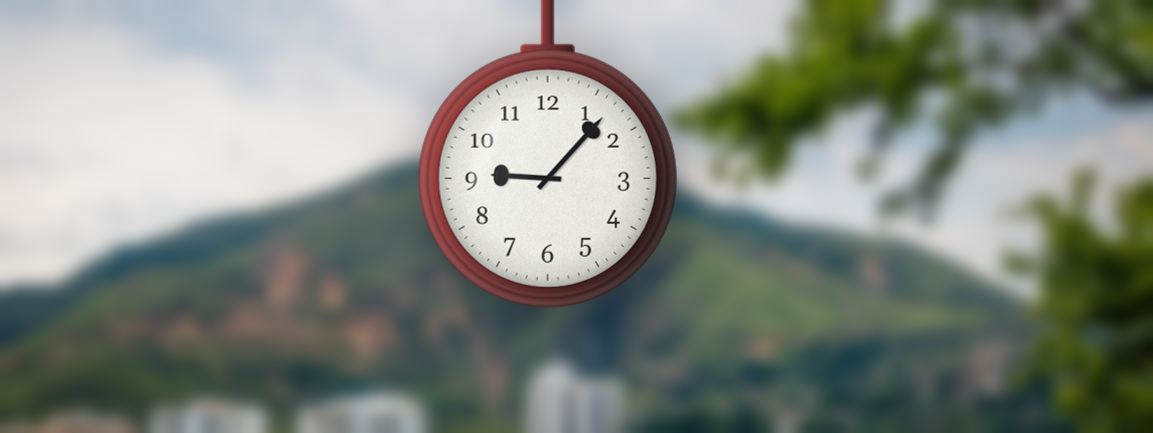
{"hour": 9, "minute": 7}
